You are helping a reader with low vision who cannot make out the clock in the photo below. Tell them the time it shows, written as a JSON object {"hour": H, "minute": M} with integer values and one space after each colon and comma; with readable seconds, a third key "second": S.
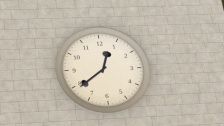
{"hour": 12, "minute": 39}
